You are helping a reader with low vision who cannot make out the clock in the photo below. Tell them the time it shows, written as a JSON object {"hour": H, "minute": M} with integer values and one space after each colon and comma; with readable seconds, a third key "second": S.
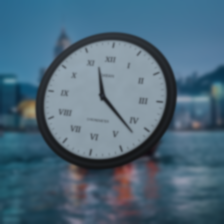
{"hour": 11, "minute": 22}
